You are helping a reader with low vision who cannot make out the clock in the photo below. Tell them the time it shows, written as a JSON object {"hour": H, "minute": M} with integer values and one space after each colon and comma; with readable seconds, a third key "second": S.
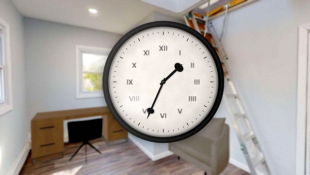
{"hour": 1, "minute": 34}
